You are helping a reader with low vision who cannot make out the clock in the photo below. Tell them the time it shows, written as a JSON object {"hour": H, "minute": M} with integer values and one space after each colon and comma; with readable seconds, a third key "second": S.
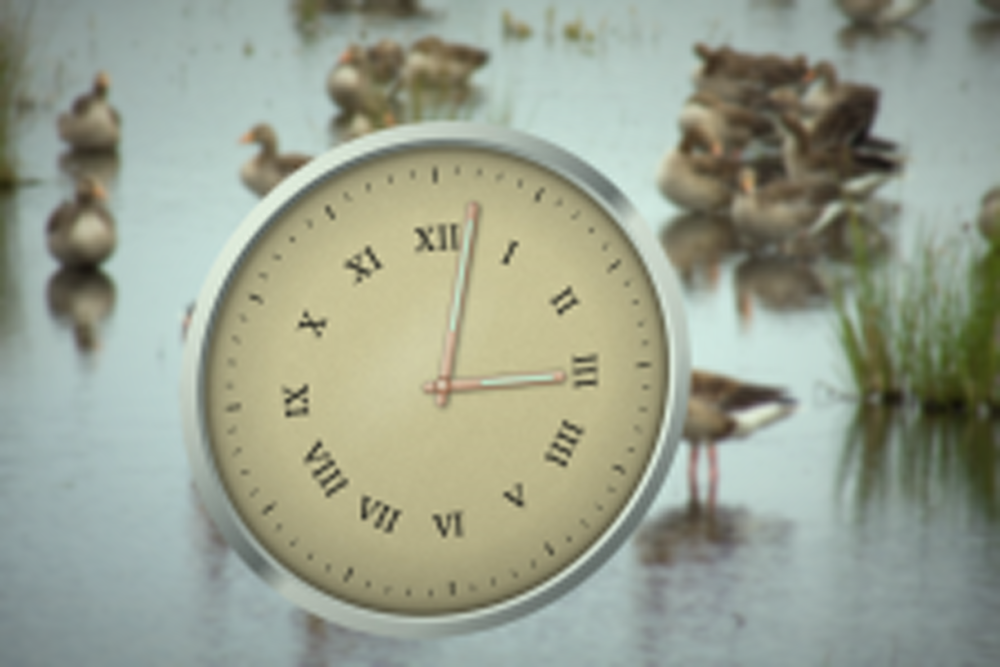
{"hour": 3, "minute": 2}
